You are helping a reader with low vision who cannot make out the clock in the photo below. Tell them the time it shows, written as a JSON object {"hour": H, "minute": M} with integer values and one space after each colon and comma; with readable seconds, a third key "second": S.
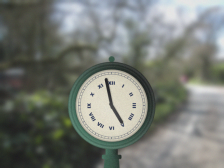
{"hour": 4, "minute": 58}
